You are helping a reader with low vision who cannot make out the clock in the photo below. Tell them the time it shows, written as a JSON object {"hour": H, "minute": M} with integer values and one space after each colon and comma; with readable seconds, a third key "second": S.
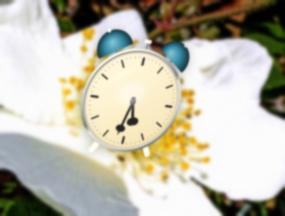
{"hour": 5, "minute": 32}
